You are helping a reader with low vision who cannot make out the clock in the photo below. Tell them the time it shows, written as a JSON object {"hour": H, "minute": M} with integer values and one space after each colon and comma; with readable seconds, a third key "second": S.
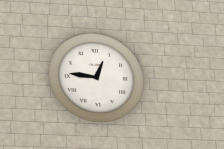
{"hour": 12, "minute": 46}
